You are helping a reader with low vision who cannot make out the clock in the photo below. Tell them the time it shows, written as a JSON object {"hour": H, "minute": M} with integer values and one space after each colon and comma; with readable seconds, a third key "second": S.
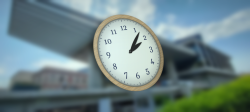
{"hour": 2, "minute": 7}
